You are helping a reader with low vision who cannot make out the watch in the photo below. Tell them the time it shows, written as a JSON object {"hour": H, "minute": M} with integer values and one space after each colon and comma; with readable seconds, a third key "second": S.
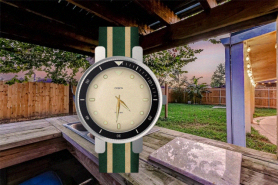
{"hour": 4, "minute": 31}
